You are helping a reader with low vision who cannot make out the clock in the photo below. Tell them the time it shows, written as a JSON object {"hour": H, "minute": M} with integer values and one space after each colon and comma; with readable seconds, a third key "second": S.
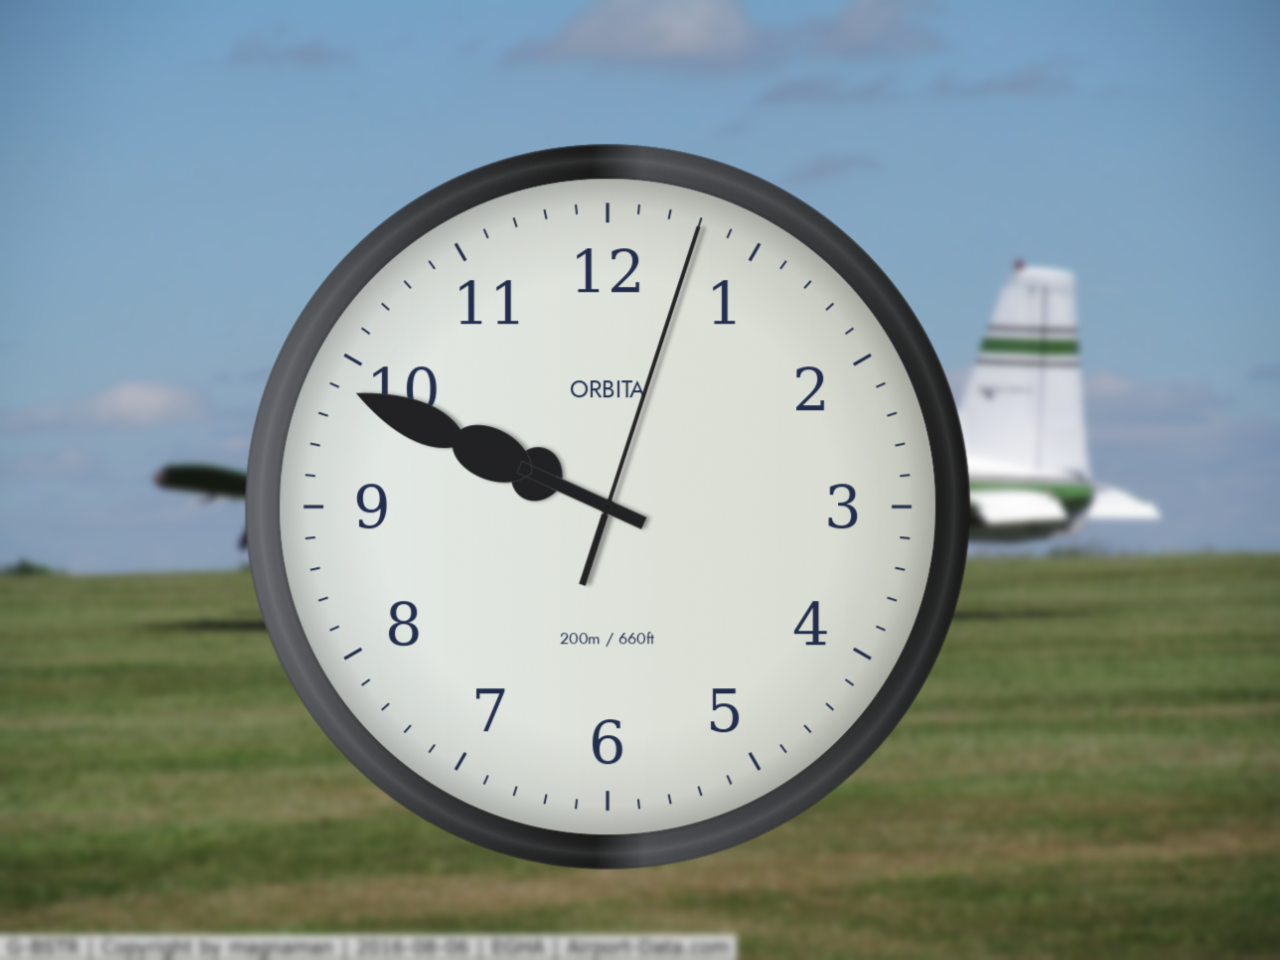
{"hour": 9, "minute": 49, "second": 3}
